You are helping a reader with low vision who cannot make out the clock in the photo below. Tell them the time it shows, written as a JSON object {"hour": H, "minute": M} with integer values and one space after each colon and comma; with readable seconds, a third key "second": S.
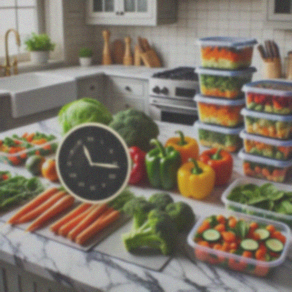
{"hour": 11, "minute": 16}
